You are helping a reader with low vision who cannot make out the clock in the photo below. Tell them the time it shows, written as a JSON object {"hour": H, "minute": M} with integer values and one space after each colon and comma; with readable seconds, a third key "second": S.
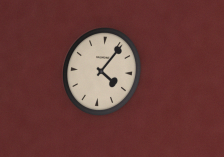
{"hour": 4, "minute": 6}
